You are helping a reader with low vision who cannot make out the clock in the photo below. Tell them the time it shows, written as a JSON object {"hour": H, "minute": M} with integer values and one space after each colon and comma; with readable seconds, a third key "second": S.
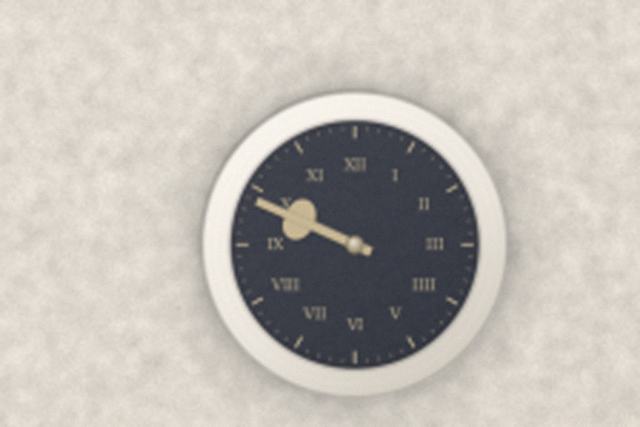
{"hour": 9, "minute": 49}
